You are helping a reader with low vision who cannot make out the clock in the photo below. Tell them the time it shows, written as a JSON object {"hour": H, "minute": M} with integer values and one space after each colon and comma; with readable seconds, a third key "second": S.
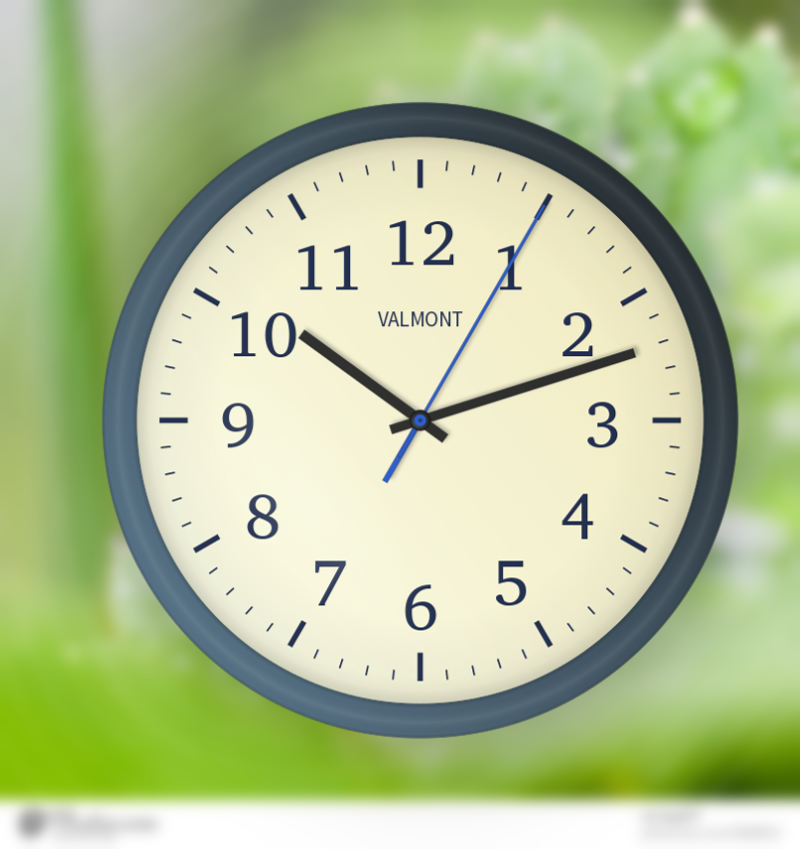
{"hour": 10, "minute": 12, "second": 5}
